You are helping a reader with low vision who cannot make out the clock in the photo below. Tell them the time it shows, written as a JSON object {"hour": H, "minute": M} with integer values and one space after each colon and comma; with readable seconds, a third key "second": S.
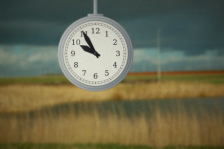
{"hour": 9, "minute": 55}
